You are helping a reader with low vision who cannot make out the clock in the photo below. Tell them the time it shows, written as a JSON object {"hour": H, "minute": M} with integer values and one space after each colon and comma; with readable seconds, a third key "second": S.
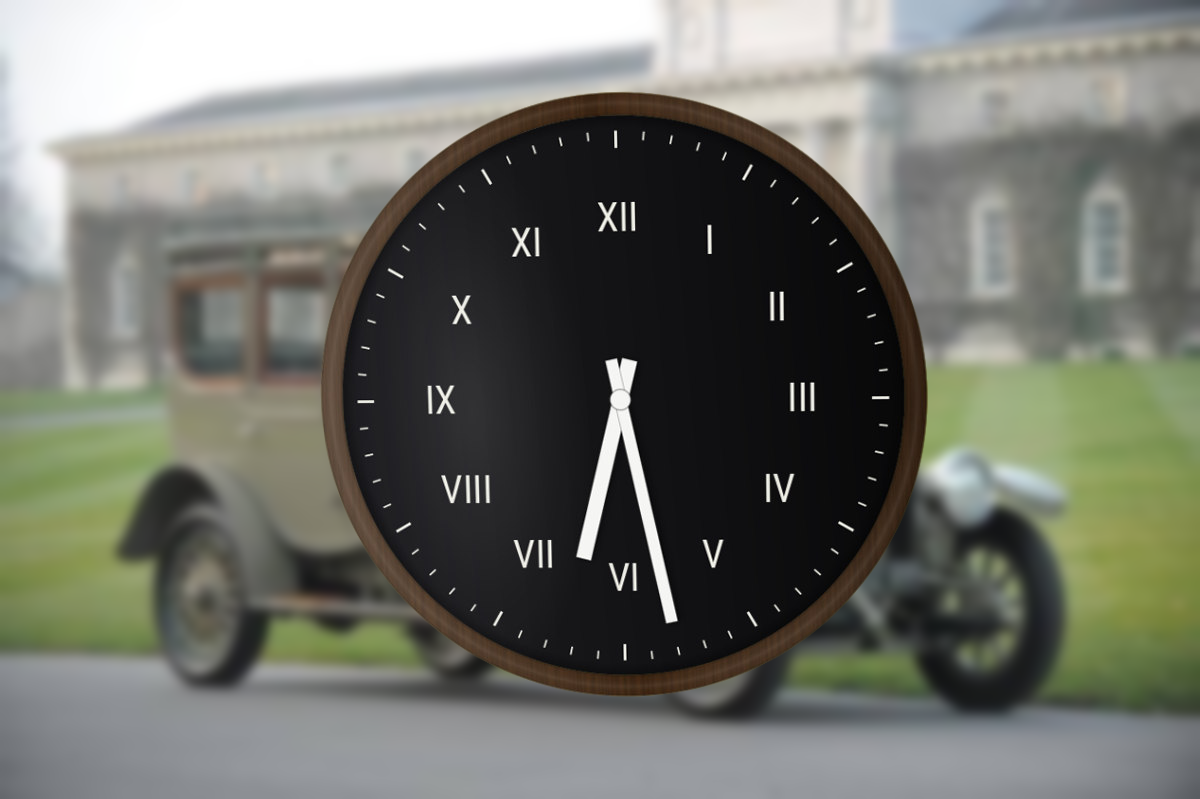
{"hour": 6, "minute": 28}
